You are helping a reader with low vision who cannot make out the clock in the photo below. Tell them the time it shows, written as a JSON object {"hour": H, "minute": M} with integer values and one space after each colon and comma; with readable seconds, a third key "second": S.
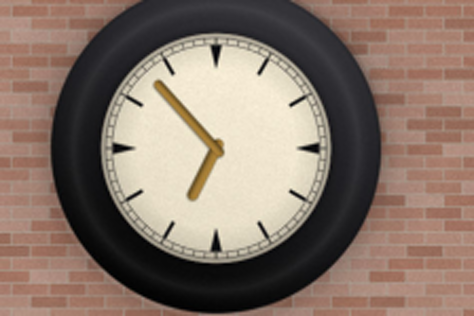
{"hour": 6, "minute": 53}
